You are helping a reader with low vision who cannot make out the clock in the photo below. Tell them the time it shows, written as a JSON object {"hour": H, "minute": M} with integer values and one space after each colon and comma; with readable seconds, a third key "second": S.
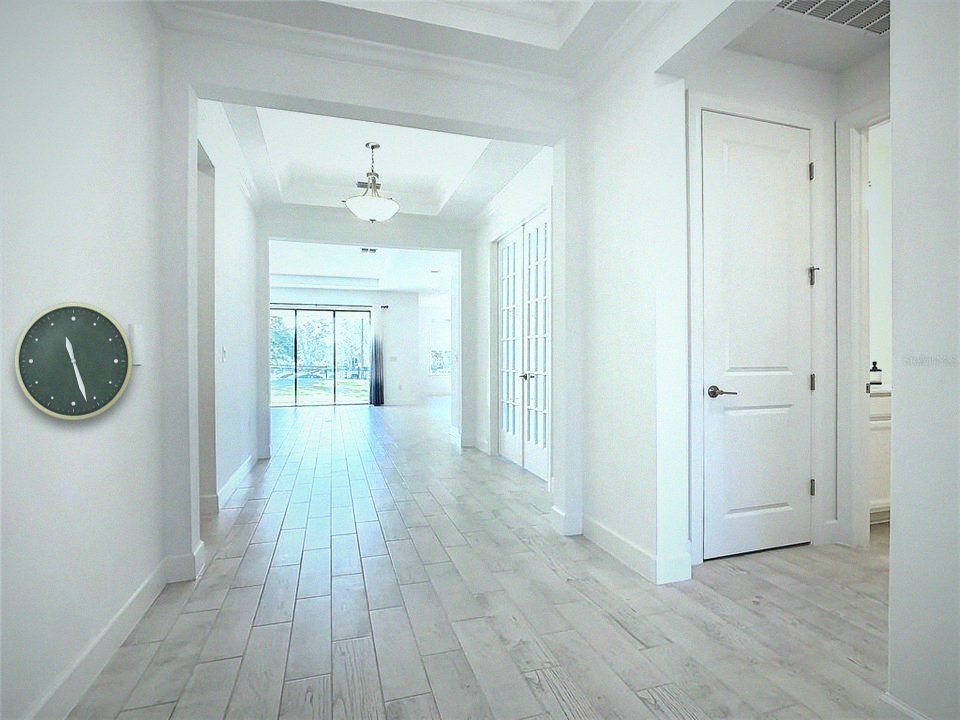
{"hour": 11, "minute": 27}
